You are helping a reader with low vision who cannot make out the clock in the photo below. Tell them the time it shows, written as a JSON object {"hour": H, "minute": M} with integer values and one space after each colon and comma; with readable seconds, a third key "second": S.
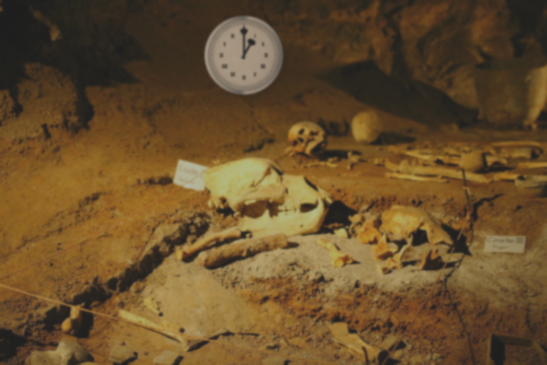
{"hour": 1, "minute": 0}
